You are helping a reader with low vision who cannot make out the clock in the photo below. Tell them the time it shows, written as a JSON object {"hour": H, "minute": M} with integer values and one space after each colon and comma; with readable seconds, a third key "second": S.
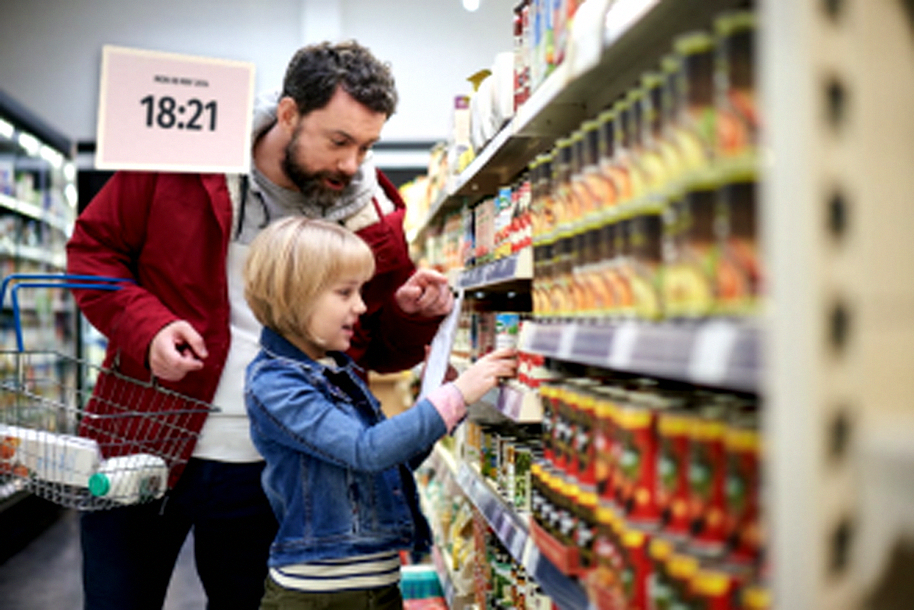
{"hour": 18, "minute": 21}
